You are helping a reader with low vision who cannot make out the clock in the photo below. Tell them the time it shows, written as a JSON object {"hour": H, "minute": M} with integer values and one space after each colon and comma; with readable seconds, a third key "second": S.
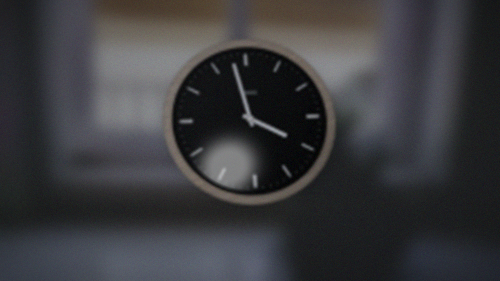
{"hour": 3, "minute": 58}
